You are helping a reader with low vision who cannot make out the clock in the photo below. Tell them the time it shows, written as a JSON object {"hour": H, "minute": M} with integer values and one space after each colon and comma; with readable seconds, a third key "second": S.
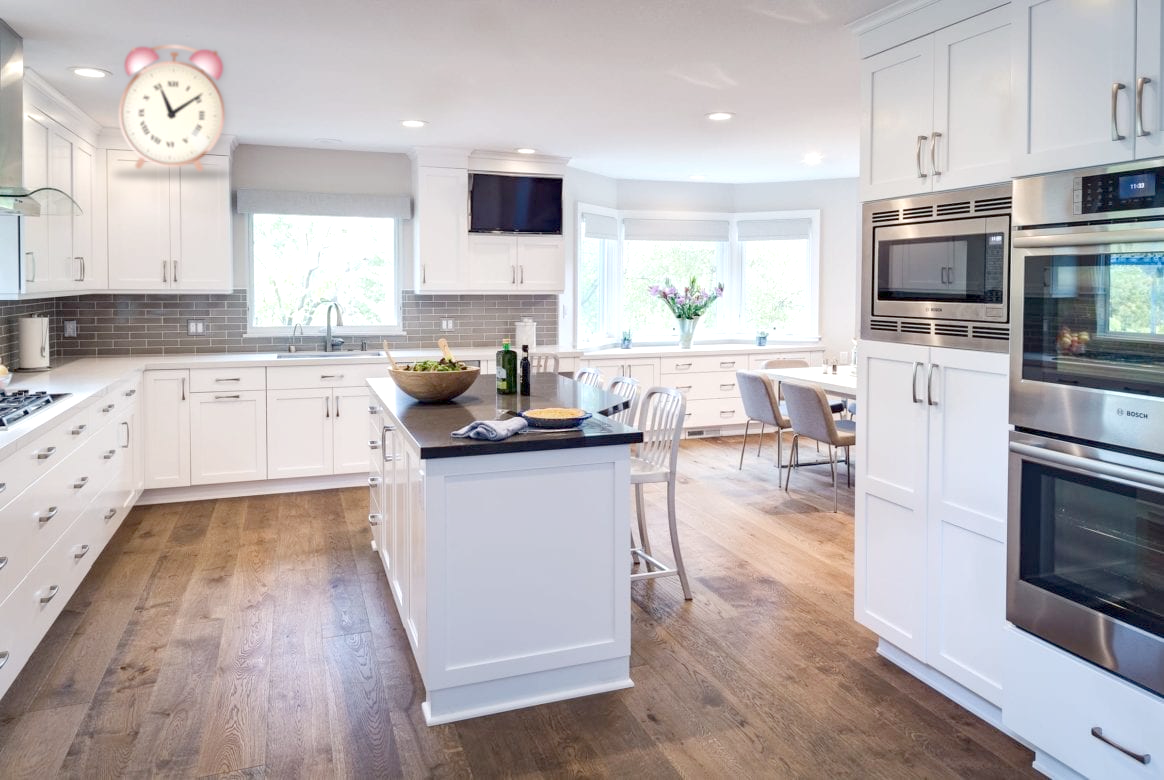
{"hour": 11, "minute": 9}
